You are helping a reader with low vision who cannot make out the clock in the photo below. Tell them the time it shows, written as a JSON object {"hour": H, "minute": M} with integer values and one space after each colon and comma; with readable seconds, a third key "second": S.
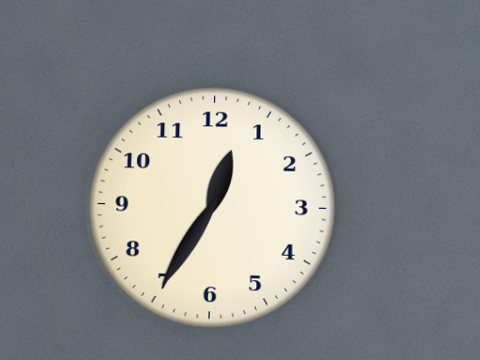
{"hour": 12, "minute": 35}
